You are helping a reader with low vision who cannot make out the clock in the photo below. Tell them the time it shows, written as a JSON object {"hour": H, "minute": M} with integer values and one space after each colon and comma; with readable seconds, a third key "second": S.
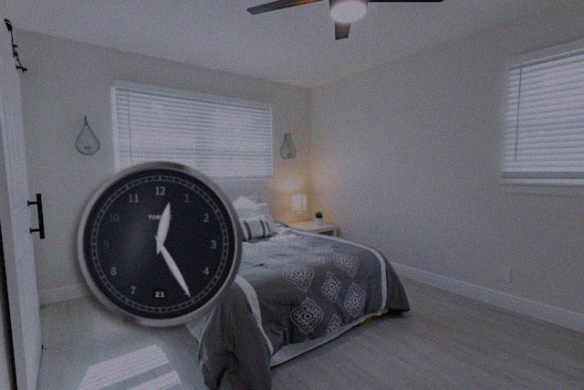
{"hour": 12, "minute": 25}
